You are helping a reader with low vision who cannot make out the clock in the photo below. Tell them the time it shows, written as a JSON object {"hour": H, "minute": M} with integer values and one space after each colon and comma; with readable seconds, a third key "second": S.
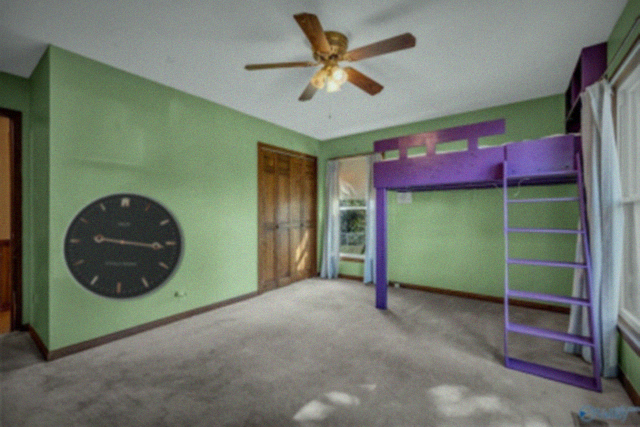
{"hour": 9, "minute": 16}
